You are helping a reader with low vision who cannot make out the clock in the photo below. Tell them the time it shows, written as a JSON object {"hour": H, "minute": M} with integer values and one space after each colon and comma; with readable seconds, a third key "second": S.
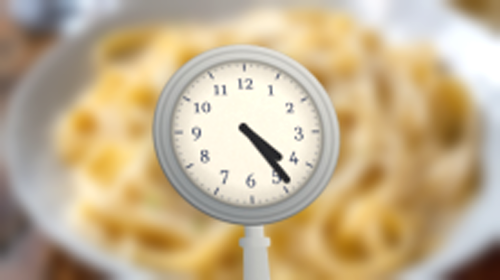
{"hour": 4, "minute": 24}
